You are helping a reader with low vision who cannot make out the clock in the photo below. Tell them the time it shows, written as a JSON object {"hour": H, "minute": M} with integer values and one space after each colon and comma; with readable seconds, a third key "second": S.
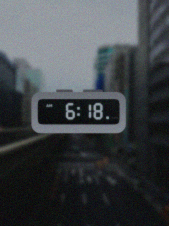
{"hour": 6, "minute": 18}
